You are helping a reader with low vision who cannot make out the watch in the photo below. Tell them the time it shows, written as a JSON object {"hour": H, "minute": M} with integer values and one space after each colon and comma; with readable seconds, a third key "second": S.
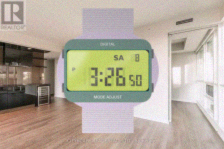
{"hour": 3, "minute": 26, "second": 50}
